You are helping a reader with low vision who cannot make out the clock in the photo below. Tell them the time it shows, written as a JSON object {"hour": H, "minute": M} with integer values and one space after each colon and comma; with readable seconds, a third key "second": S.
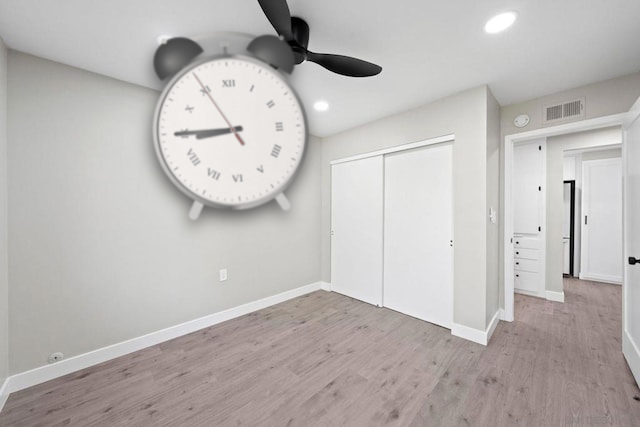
{"hour": 8, "minute": 44, "second": 55}
